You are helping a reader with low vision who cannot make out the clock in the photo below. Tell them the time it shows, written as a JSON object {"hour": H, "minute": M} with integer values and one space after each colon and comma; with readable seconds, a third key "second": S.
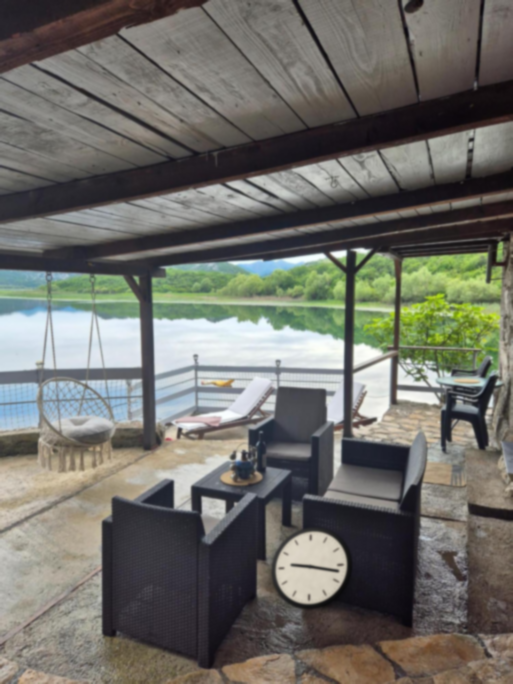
{"hour": 9, "minute": 17}
